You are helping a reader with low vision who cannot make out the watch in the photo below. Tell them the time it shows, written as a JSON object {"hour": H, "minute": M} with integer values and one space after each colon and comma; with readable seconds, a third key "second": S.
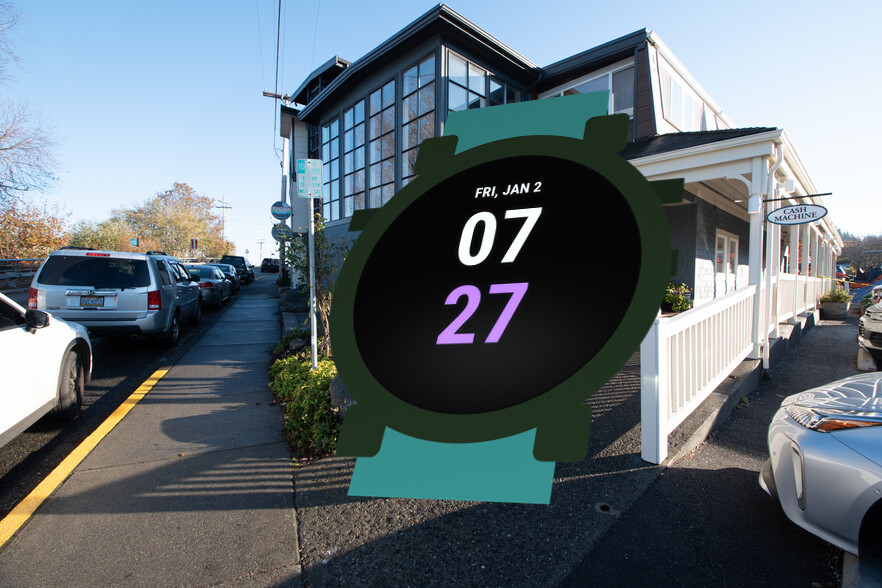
{"hour": 7, "minute": 27}
